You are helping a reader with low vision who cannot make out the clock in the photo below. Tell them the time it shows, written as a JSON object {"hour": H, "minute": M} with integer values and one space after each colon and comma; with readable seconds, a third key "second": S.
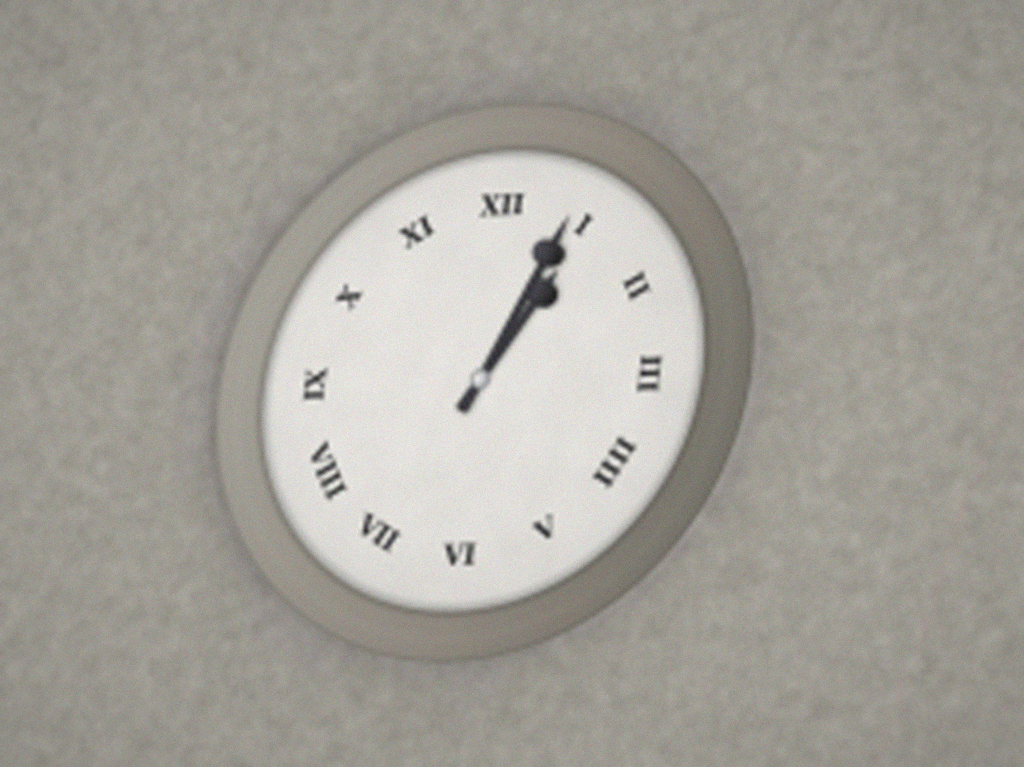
{"hour": 1, "minute": 4}
